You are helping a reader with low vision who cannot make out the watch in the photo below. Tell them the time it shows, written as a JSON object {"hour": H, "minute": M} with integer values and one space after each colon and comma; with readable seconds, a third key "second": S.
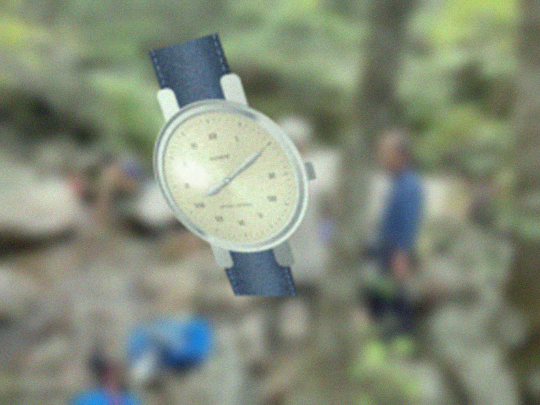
{"hour": 8, "minute": 10}
